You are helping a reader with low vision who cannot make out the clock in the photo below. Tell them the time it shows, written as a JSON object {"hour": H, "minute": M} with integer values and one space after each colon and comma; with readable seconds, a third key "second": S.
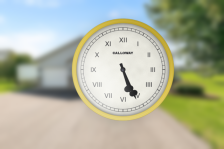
{"hour": 5, "minute": 26}
